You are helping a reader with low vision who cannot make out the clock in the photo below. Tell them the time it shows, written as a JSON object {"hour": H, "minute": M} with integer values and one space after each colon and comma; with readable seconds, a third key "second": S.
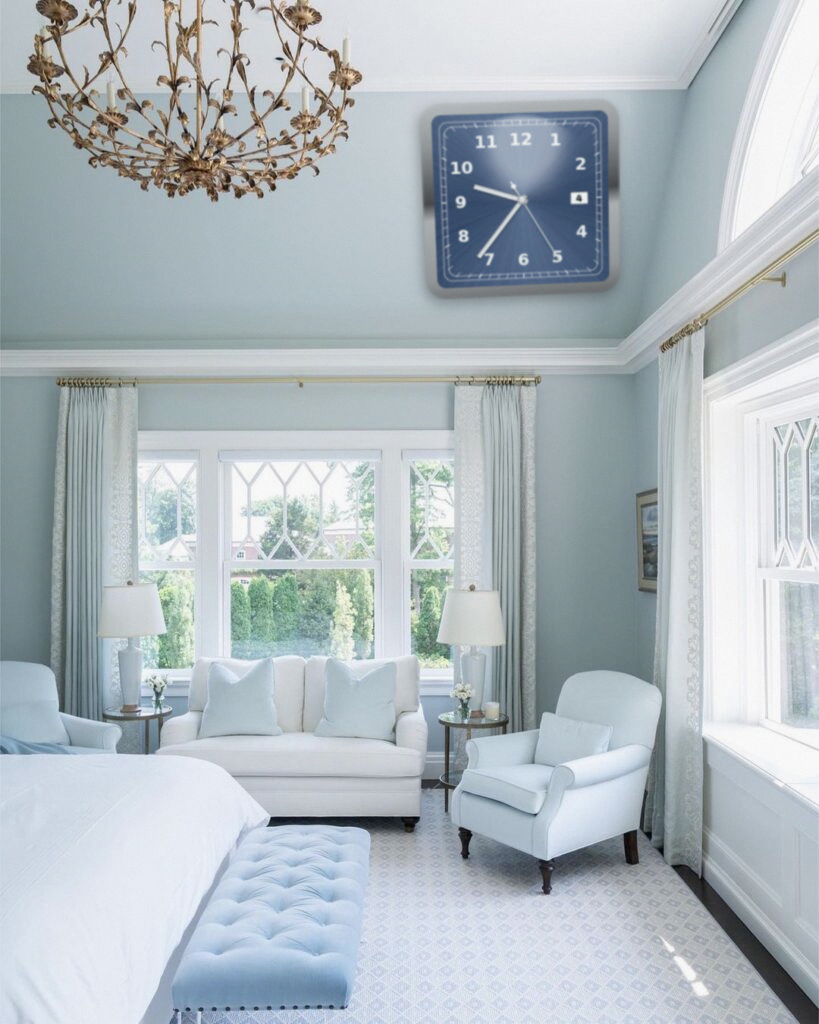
{"hour": 9, "minute": 36, "second": 25}
